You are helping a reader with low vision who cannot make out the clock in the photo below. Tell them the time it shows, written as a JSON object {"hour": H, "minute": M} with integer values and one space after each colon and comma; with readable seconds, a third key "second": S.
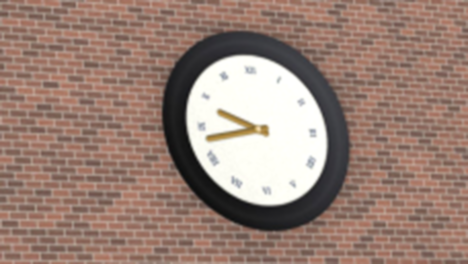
{"hour": 9, "minute": 43}
